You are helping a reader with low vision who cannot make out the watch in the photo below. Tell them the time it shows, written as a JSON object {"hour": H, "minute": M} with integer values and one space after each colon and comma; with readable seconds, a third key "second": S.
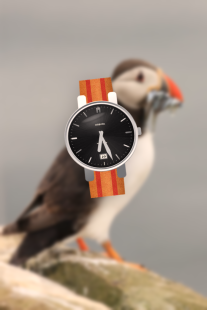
{"hour": 6, "minute": 27}
